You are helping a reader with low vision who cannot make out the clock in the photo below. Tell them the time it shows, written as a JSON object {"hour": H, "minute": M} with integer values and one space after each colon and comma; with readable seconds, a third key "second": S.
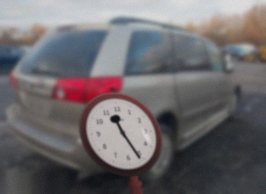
{"hour": 11, "minute": 26}
